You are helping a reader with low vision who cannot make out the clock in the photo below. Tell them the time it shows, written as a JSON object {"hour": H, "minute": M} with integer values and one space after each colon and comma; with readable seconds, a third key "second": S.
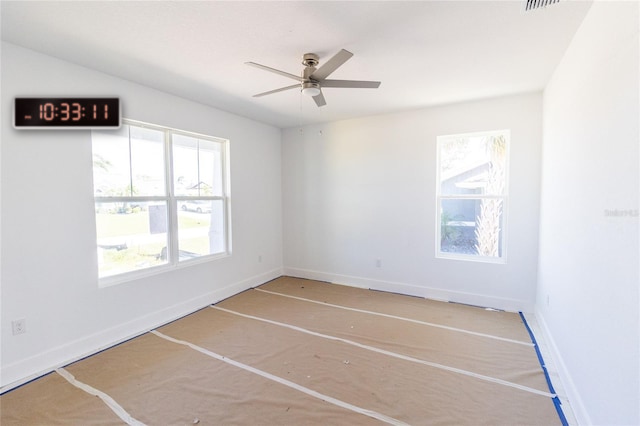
{"hour": 10, "minute": 33, "second": 11}
